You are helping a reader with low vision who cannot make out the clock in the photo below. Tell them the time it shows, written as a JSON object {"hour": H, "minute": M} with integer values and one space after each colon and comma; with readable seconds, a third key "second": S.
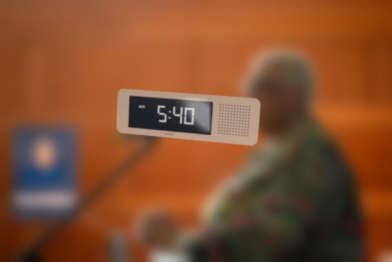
{"hour": 5, "minute": 40}
